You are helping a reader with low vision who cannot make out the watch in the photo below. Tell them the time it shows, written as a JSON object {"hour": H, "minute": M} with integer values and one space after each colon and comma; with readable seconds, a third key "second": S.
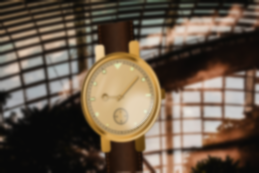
{"hour": 9, "minute": 8}
